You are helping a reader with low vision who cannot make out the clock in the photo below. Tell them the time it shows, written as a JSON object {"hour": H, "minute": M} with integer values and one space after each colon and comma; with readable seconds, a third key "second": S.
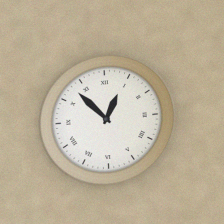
{"hour": 12, "minute": 53}
